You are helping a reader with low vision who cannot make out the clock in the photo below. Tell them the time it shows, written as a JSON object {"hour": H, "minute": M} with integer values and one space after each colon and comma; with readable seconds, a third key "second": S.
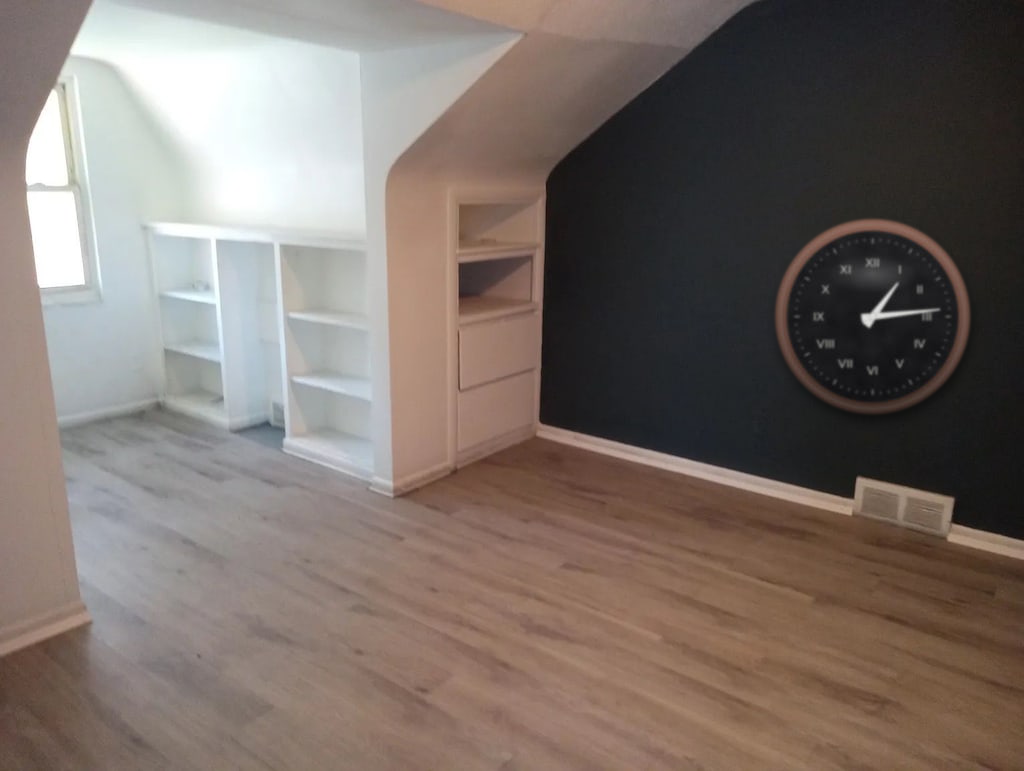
{"hour": 1, "minute": 14}
